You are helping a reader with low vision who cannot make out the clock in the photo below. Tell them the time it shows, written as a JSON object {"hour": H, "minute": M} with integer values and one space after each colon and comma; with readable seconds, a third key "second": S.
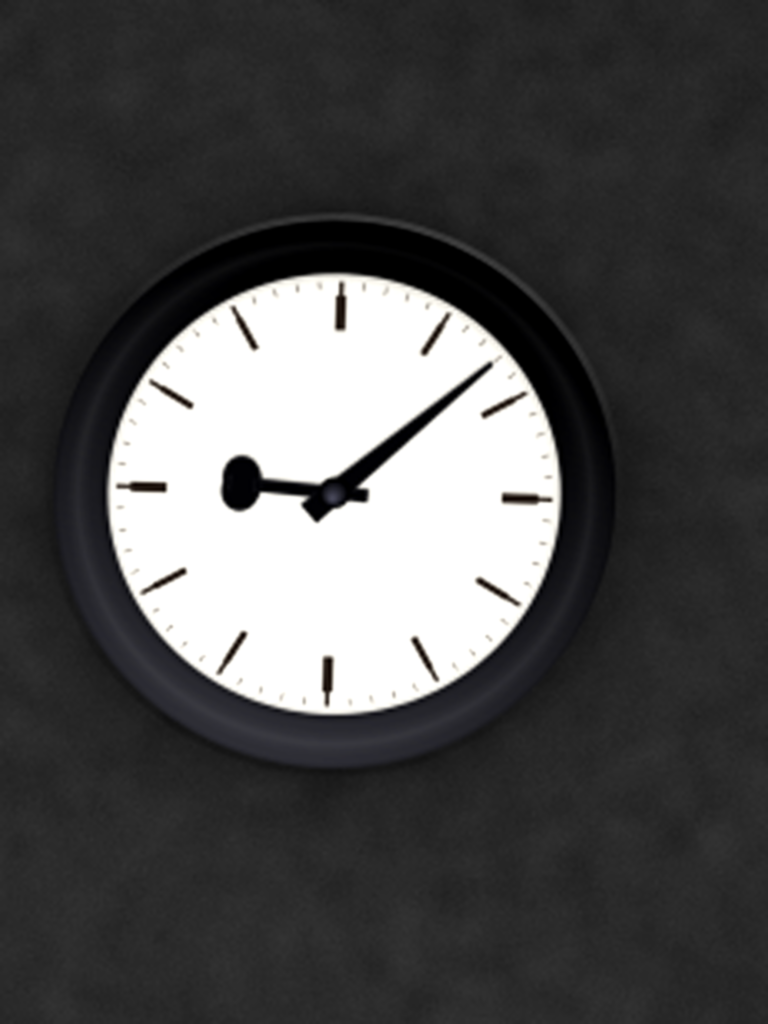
{"hour": 9, "minute": 8}
